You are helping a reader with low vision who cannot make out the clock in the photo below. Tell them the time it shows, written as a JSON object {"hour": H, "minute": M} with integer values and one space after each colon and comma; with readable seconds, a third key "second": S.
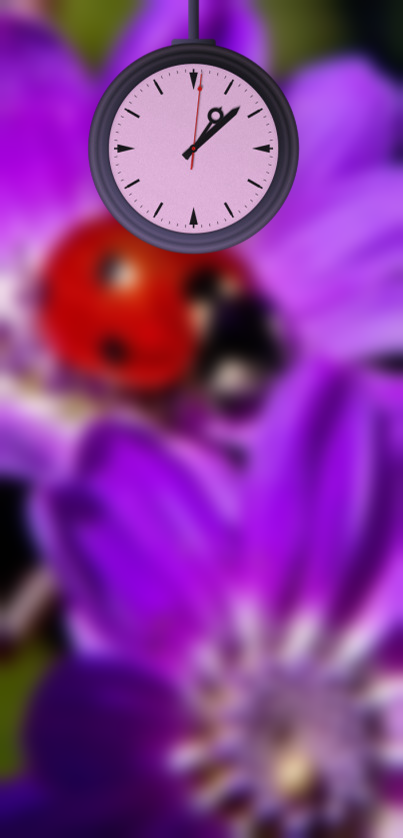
{"hour": 1, "minute": 8, "second": 1}
